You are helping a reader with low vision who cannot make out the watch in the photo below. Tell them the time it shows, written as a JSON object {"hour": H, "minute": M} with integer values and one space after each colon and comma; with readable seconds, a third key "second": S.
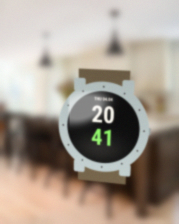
{"hour": 20, "minute": 41}
